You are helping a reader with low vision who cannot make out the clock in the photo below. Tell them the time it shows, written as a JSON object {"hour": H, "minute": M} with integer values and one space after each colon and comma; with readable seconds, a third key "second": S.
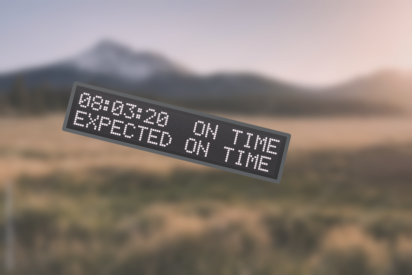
{"hour": 8, "minute": 3, "second": 20}
